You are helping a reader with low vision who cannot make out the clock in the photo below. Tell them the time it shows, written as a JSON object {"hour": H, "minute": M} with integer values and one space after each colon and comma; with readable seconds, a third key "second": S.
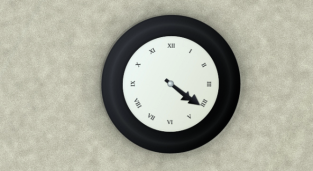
{"hour": 4, "minute": 21}
